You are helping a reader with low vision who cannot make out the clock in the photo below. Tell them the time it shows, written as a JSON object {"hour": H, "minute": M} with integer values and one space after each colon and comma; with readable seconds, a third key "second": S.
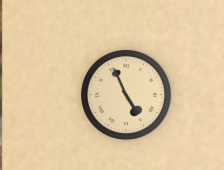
{"hour": 4, "minute": 56}
